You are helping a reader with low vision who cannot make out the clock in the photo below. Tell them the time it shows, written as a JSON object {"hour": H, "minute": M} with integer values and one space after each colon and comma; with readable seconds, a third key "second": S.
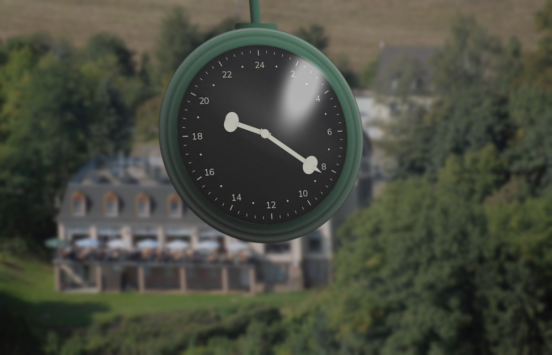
{"hour": 19, "minute": 21}
